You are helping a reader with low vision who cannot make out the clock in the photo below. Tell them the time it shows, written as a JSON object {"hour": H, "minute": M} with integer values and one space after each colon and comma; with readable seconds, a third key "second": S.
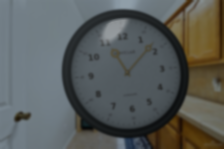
{"hour": 11, "minute": 8}
